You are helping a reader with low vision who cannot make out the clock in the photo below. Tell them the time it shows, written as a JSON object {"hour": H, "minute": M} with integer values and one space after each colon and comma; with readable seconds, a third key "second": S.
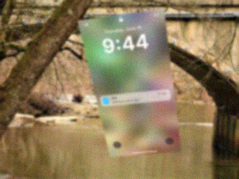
{"hour": 9, "minute": 44}
